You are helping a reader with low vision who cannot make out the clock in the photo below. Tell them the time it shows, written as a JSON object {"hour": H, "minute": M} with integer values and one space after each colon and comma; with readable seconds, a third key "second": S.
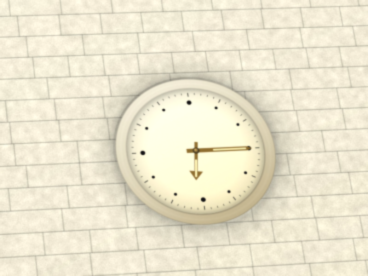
{"hour": 6, "minute": 15}
